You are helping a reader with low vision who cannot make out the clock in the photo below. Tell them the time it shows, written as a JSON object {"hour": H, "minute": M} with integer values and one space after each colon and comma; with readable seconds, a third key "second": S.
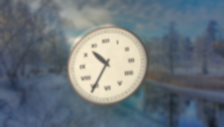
{"hour": 10, "minute": 35}
